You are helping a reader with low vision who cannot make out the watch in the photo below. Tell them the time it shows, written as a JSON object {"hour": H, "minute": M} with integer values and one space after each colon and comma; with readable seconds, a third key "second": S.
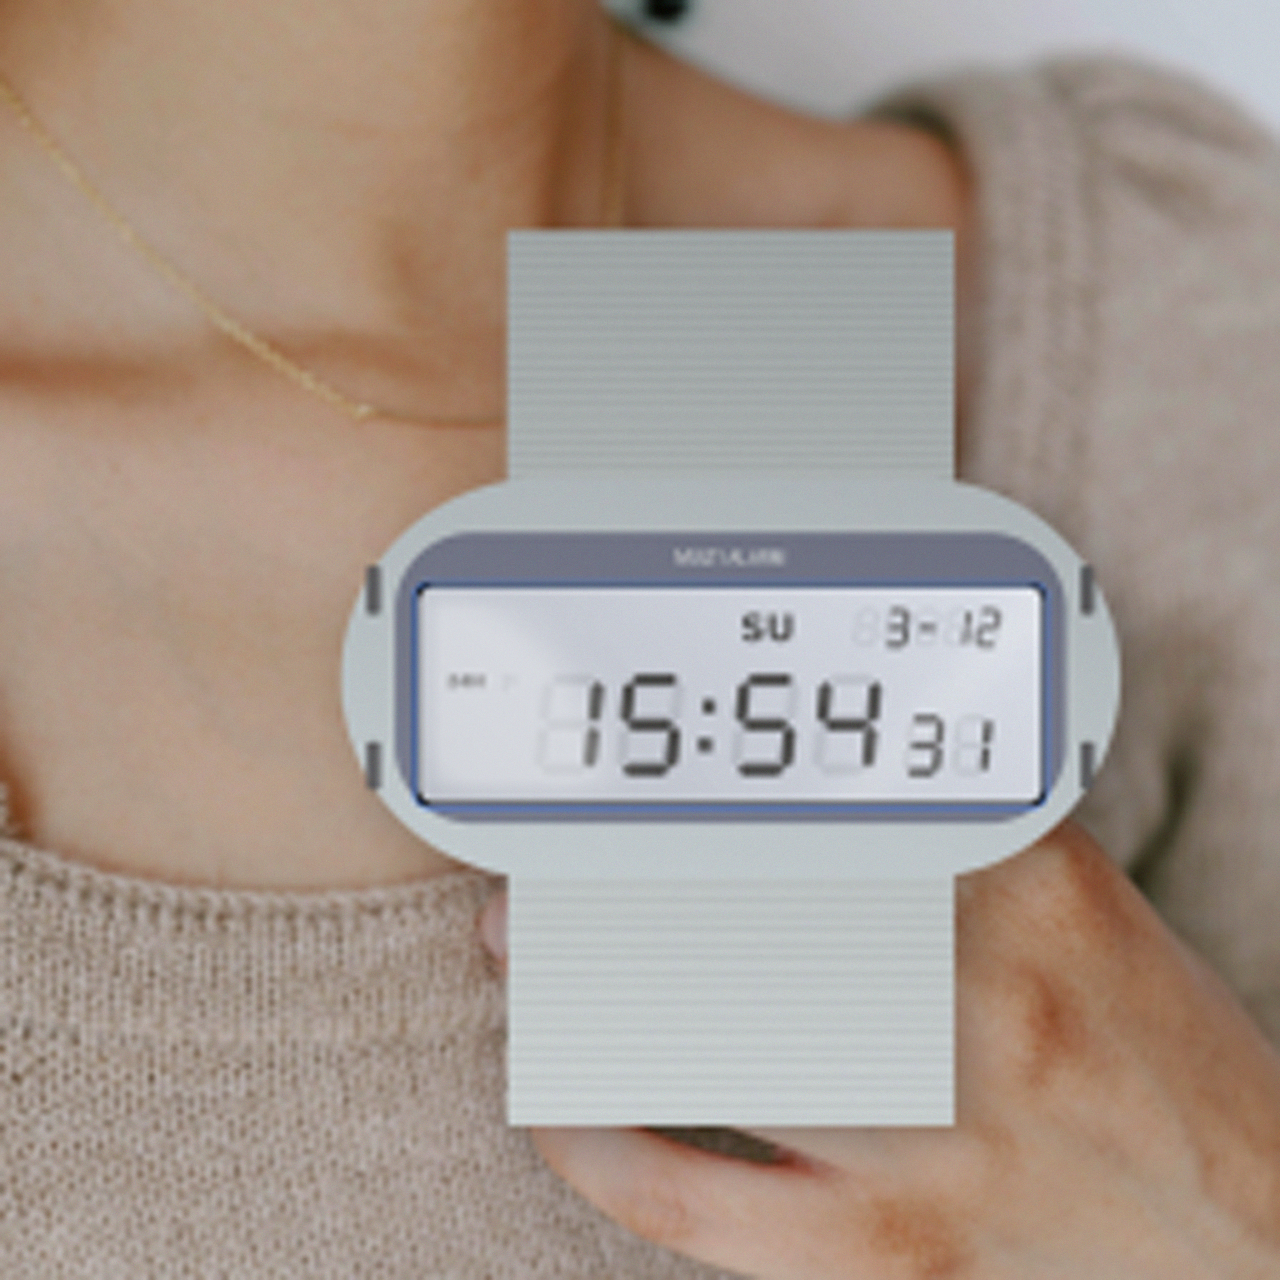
{"hour": 15, "minute": 54, "second": 31}
